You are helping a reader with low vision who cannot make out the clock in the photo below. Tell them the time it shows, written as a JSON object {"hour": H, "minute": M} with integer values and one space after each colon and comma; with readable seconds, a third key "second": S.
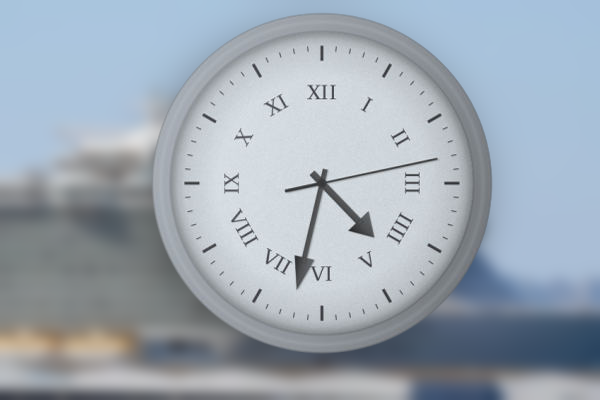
{"hour": 4, "minute": 32, "second": 13}
